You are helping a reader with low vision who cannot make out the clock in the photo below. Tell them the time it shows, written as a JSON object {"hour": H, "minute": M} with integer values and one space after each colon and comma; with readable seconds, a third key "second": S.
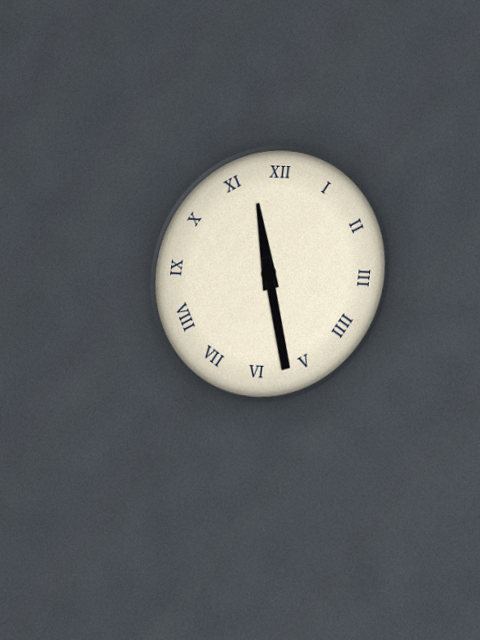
{"hour": 11, "minute": 27}
